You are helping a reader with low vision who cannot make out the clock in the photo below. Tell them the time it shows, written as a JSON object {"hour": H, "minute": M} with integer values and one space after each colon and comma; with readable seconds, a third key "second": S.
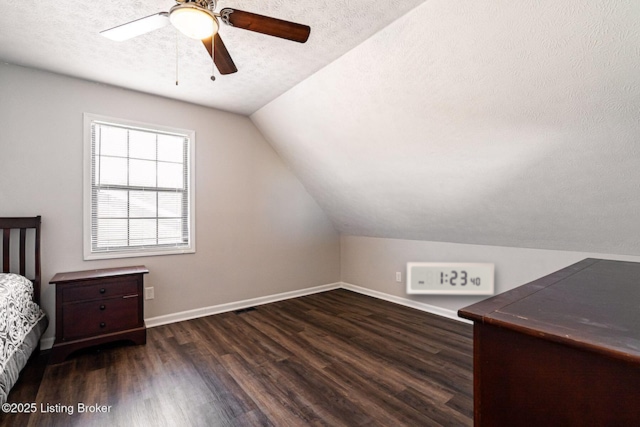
{"hour": 1, "minute": 23}
